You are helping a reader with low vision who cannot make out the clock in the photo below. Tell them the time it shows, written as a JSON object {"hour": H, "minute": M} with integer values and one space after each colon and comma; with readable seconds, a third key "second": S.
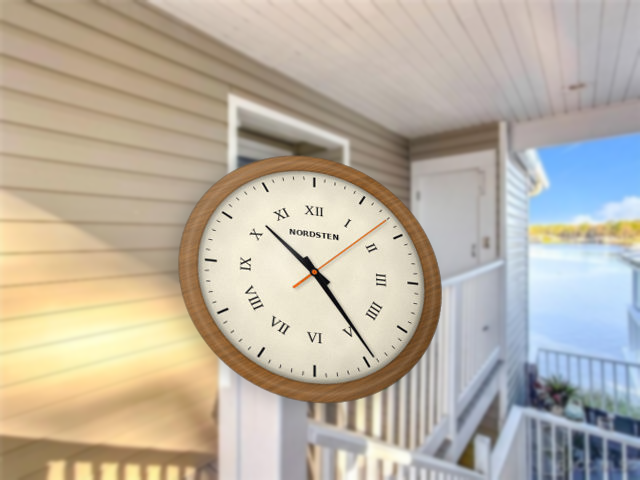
{"hour": 10, "minute": 24, "second": 8}
